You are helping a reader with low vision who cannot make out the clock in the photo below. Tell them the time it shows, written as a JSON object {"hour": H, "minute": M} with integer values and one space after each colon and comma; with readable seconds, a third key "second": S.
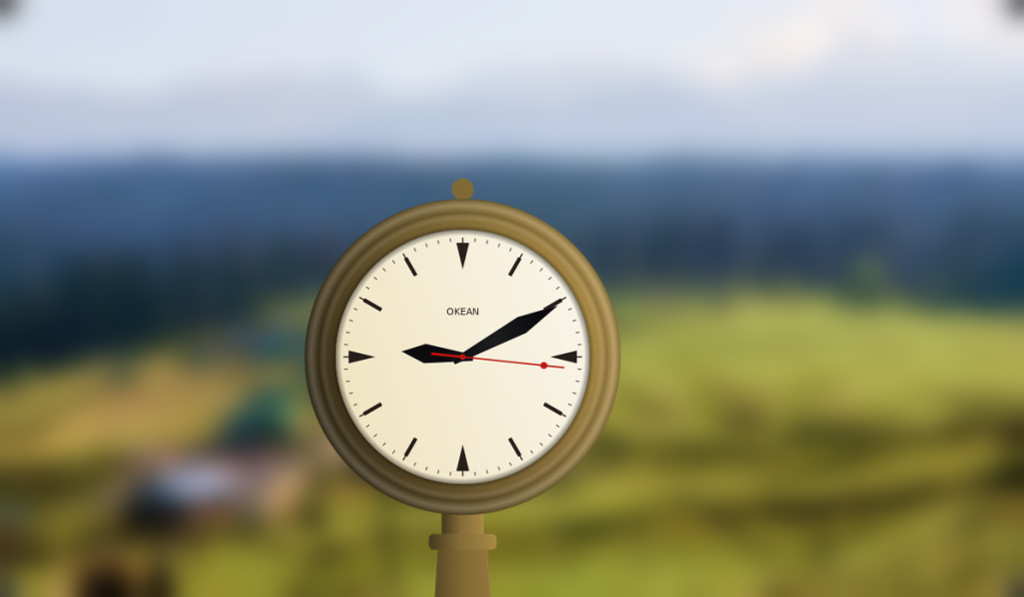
{"hour": 9, "minute": 10, "second": 16}
